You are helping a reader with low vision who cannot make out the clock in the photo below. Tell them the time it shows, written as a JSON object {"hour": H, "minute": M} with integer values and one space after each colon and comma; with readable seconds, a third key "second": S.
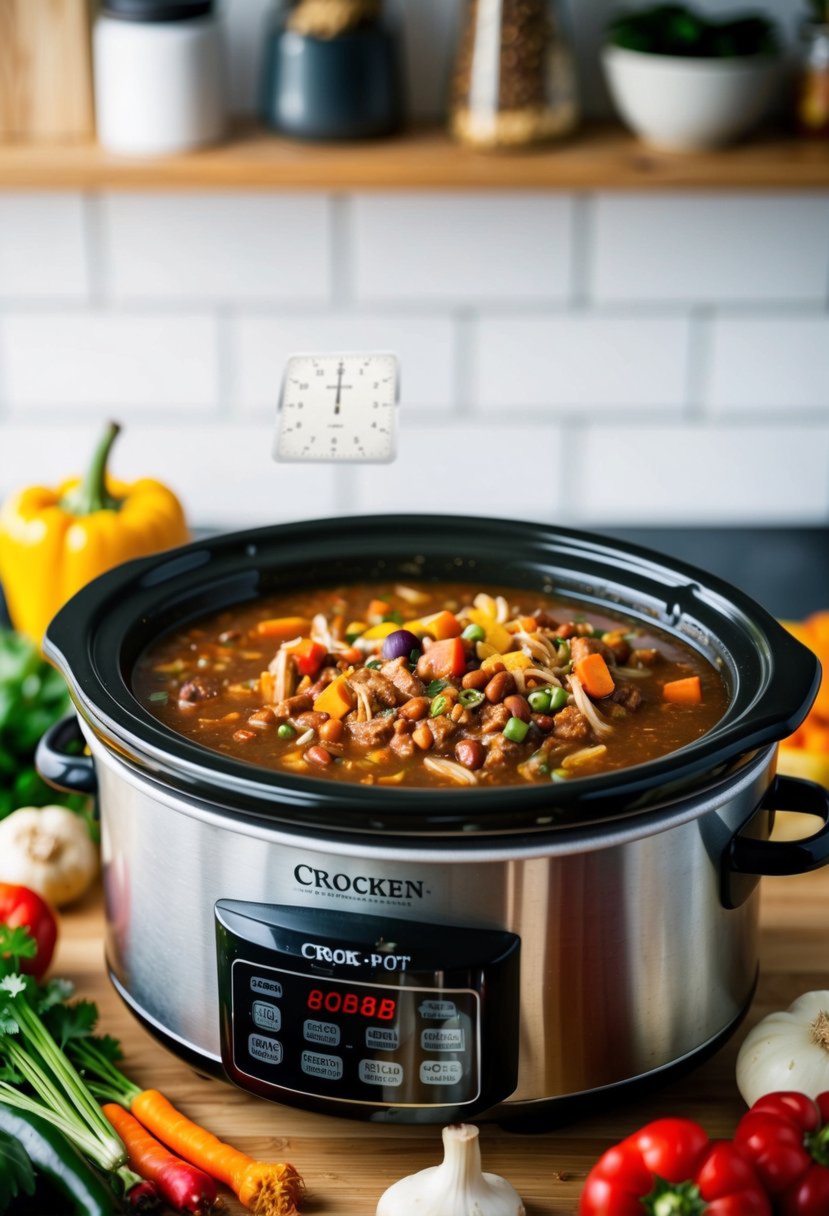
{"hour": 12, "minute": 0}
